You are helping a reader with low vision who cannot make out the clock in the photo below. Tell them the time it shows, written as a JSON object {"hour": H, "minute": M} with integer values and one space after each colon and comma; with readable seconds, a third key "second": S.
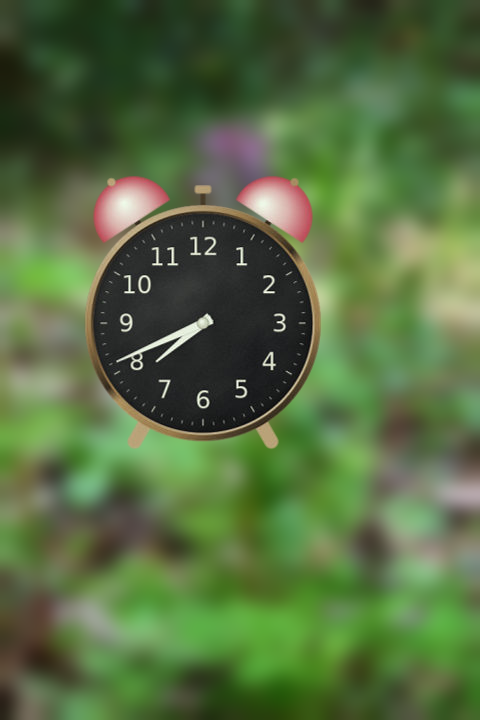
{"hour": 7, "minute": 41}
